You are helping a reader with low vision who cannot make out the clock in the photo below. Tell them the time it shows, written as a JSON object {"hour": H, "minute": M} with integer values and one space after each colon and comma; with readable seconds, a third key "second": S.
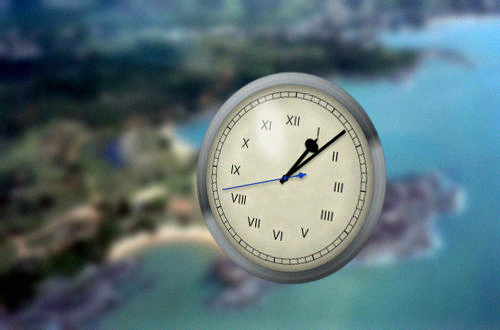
{"hour": 1, "minute": 7, "second": 42}
